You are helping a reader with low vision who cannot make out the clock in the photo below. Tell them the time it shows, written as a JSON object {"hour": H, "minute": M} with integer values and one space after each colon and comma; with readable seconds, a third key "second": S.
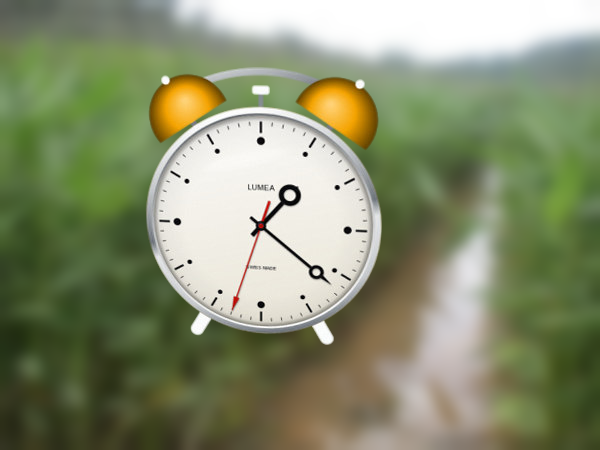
{"hour": 1, "minute": 21, "second": 33}
